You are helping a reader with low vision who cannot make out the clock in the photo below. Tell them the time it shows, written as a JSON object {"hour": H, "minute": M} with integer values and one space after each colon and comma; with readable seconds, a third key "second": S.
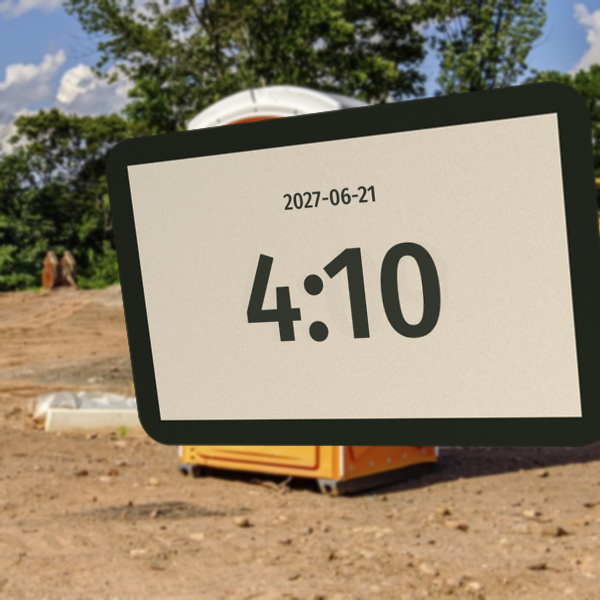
{"hour": 4, "minute": 10}
